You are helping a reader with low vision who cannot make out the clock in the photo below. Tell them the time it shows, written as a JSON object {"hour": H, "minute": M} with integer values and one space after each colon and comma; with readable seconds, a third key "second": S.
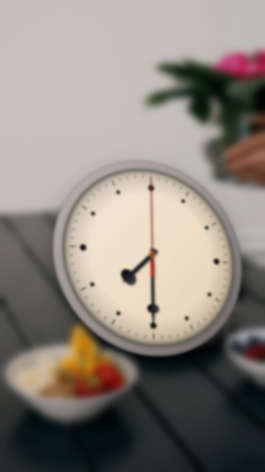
{"hour": 7, "minute": 30, "second": 0}
